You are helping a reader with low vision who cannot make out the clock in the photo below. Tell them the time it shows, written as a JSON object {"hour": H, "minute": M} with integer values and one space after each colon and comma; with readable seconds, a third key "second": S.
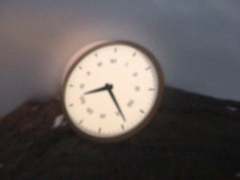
{"hour": 8, "minute": 24}
